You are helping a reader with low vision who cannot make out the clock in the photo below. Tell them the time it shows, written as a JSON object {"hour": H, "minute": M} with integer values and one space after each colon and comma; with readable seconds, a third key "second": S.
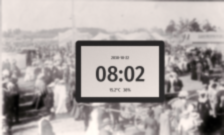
{"hour": 8, "minute": 2}
